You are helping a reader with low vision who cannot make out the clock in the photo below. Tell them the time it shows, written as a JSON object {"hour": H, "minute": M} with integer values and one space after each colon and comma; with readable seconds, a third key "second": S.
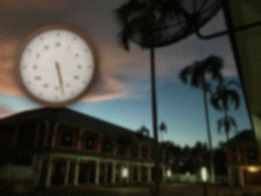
{"hour": 5, "minute": 28}
